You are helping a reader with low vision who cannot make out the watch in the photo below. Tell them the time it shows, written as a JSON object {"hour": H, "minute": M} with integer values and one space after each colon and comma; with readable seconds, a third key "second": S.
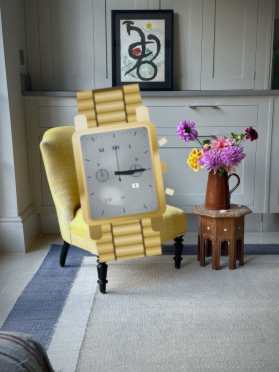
{"hour": 3, "minute": 15}
